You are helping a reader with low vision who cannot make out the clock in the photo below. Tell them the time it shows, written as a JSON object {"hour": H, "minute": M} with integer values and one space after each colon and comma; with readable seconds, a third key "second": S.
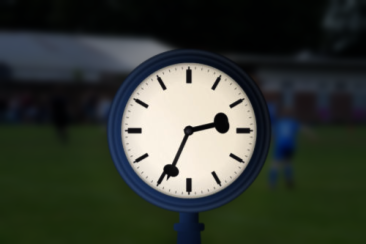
{"hour": 2, "minute": 34}
